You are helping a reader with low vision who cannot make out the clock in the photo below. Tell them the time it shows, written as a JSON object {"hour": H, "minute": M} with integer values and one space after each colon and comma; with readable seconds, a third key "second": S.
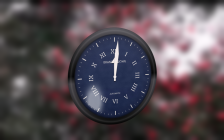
{"hour": 12, "minute": 1}
